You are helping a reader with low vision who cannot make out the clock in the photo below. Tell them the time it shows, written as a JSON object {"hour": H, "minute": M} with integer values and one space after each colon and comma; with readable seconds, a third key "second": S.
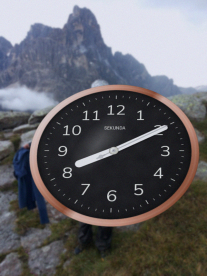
{"hour": 8, "minute": 10, "second": 10}
